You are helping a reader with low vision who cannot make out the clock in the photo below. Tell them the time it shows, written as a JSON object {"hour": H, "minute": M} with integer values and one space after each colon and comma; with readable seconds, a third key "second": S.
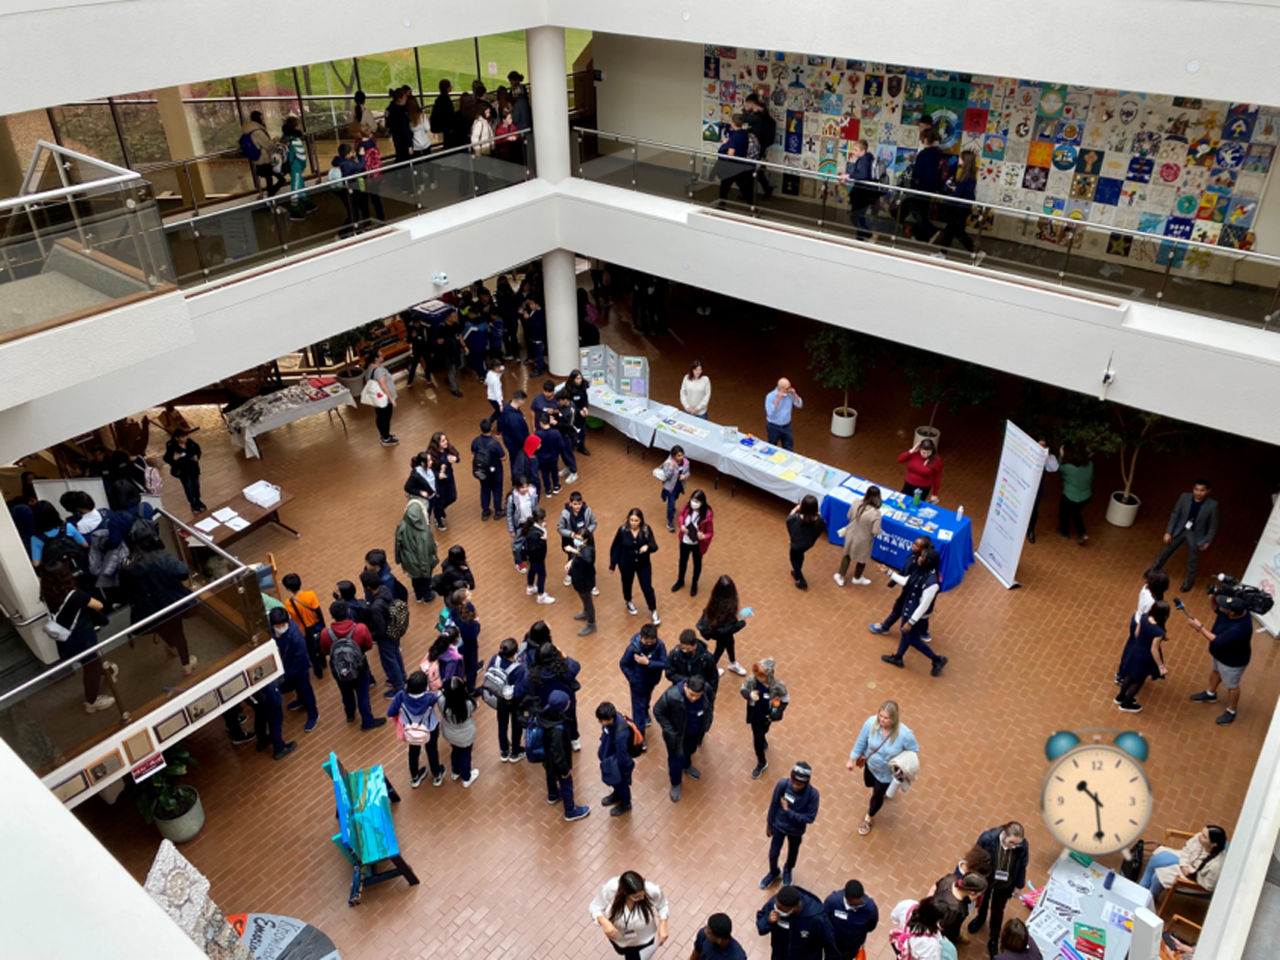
{"hour": 10, "minute": 29}
